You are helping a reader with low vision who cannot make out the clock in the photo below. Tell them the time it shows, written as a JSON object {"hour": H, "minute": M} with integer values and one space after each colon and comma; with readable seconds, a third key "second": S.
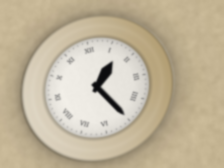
{"hour": 1, "minute": 25}
